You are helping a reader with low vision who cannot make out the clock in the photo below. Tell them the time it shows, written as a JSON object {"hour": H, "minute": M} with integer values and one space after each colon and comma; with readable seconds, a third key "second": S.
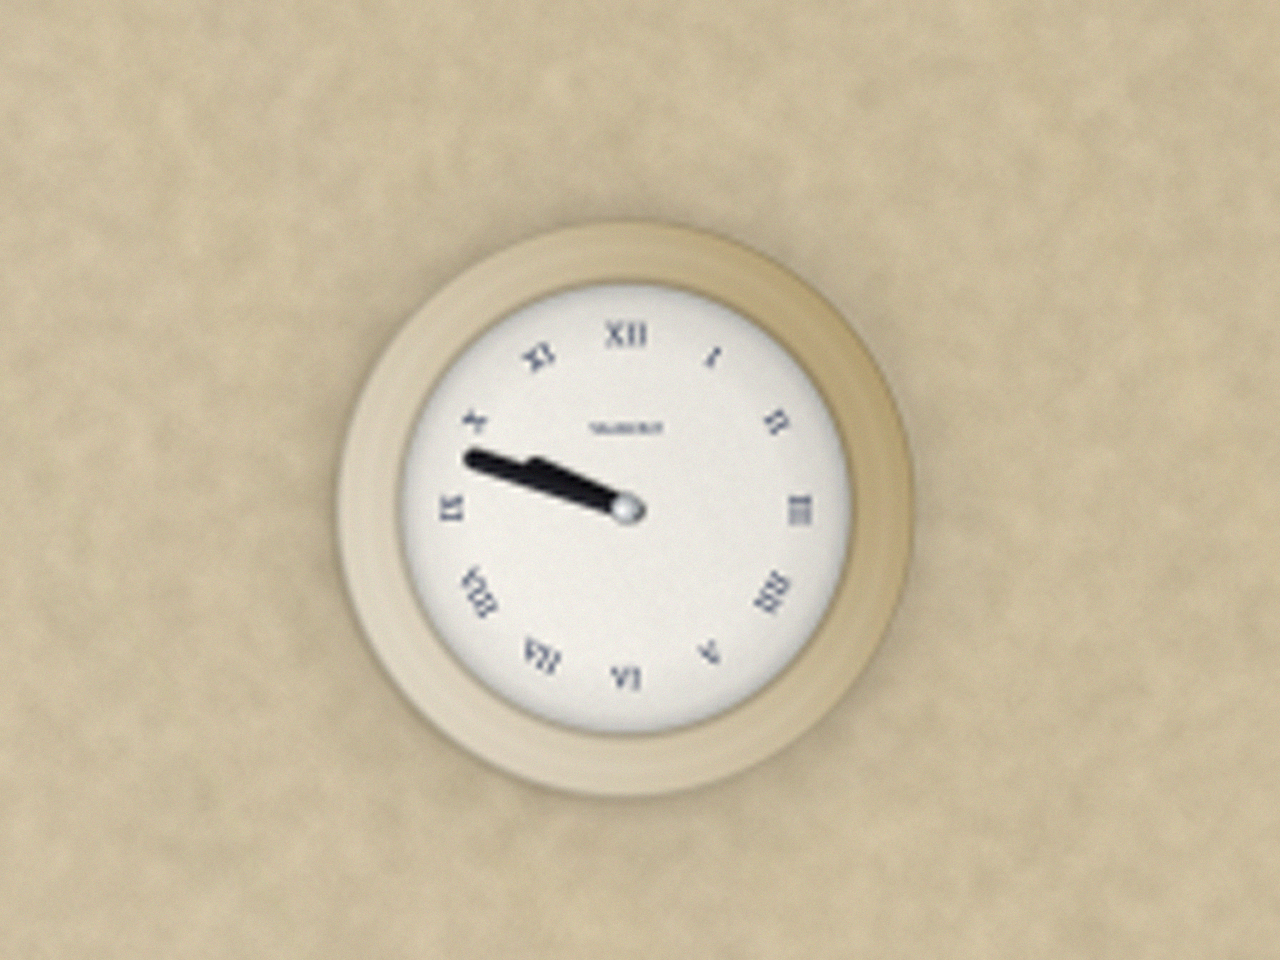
{"hour": 9, "minute": 48}
